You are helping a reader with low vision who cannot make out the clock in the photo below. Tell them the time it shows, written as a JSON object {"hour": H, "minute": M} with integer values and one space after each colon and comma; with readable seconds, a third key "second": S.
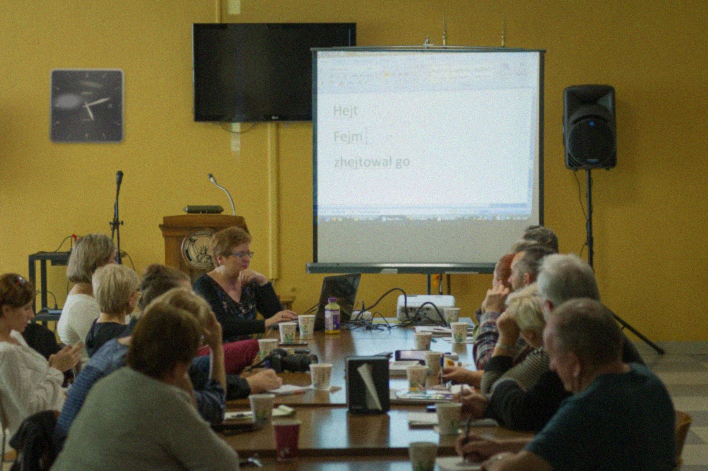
{"hour": 5, "minute": 12}
